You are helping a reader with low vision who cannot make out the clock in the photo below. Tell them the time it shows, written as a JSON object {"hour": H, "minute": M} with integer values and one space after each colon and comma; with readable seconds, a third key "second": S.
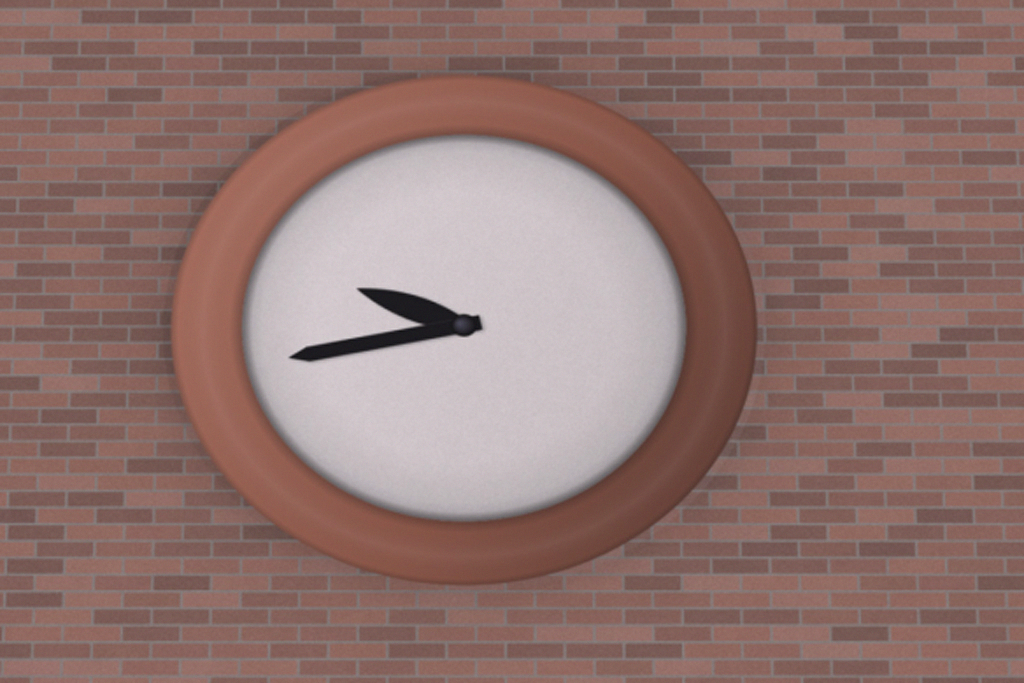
{"hour": 9, "minute": 43}
